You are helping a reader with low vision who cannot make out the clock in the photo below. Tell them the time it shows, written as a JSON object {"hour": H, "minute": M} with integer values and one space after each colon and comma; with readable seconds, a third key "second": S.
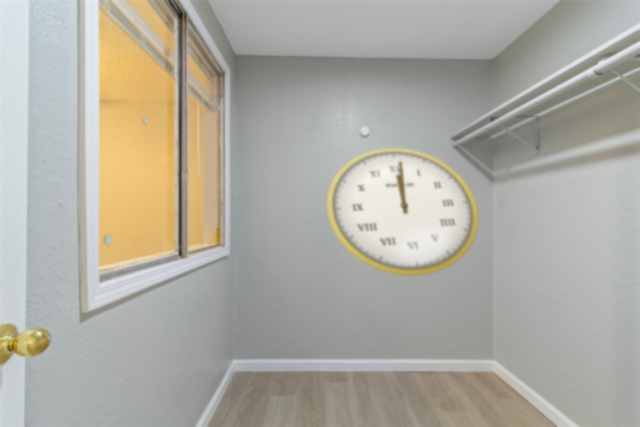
{"hour": 12, "minute": 1}
